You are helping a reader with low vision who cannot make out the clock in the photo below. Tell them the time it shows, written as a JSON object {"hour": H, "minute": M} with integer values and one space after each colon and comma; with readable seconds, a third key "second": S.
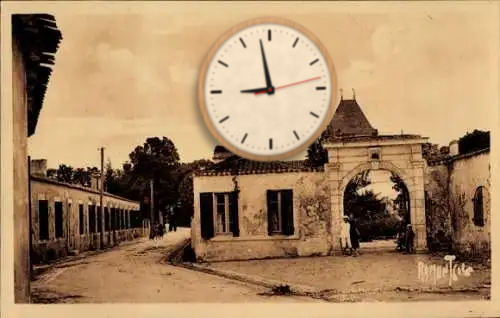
{"hour": 8, "minute": 58, "second": 13}
